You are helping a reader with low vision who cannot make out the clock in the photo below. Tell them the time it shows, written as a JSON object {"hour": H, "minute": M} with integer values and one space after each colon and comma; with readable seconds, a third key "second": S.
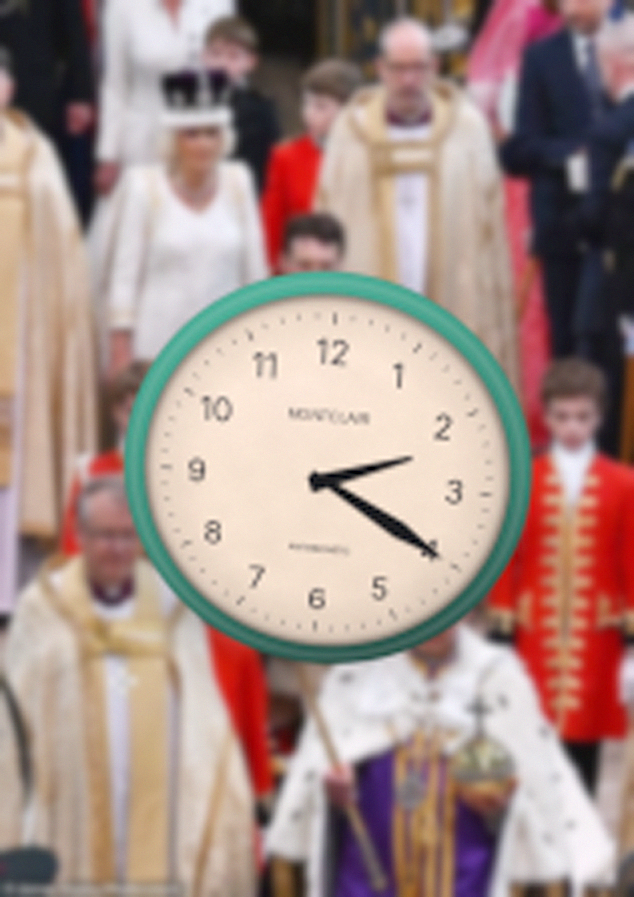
{"hour": 2, "minute": 20}
